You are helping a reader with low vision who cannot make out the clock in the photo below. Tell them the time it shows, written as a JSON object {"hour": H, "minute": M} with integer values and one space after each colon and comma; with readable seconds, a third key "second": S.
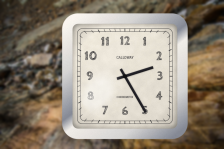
{"hour": 2, "minute": 25}
